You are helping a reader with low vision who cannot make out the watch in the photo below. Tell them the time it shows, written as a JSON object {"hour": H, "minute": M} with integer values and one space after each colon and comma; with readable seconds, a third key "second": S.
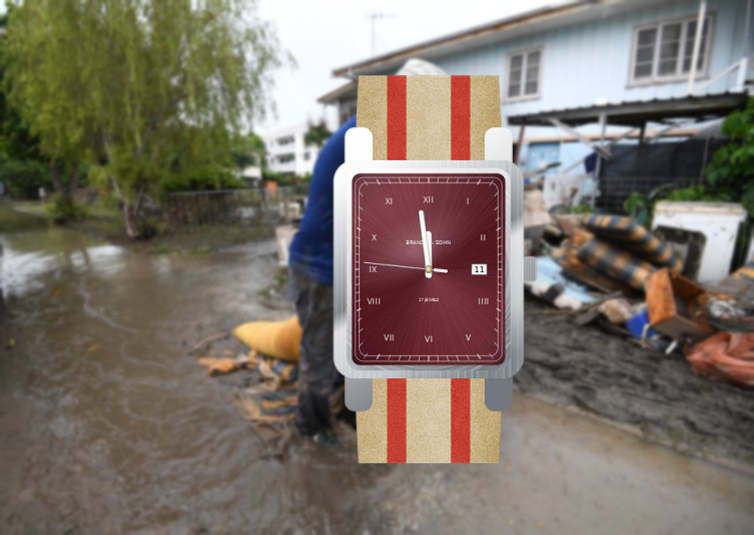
{"hour": 11, "minute": 58, "second": 46}
